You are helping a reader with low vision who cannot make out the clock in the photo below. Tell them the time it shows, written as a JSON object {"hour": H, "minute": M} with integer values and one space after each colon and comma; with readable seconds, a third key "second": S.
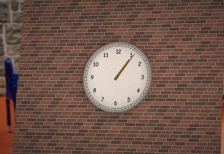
{"hour": 1, "minute": 6}
